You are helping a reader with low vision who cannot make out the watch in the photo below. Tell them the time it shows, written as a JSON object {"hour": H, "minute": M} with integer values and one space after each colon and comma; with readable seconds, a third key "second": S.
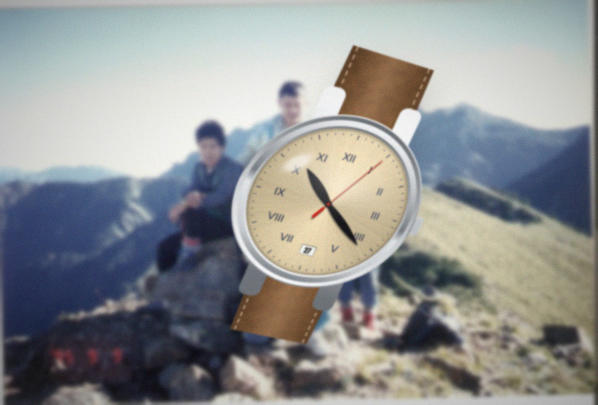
{"hour": 10, "minute": 21, "second": 5}
